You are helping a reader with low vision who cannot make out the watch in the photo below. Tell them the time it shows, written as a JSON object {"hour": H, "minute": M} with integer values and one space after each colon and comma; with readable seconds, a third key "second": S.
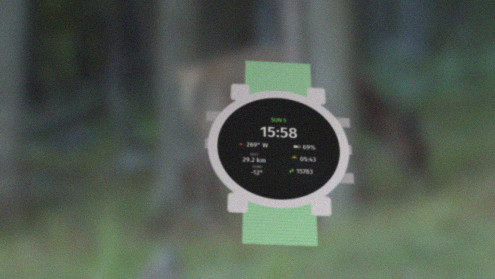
{"hour": 15, "minute": 58}
